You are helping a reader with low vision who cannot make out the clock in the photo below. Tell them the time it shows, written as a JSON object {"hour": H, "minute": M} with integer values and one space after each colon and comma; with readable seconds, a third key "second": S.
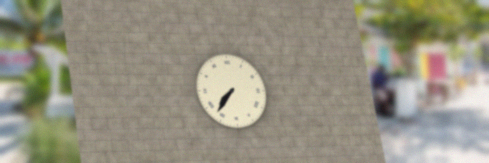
{"hour": 7, "minute": 37}
